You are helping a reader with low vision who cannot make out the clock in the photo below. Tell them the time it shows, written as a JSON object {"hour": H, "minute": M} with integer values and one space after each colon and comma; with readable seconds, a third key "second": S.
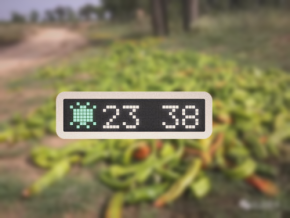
{"hour": 23, "minute": 38}
